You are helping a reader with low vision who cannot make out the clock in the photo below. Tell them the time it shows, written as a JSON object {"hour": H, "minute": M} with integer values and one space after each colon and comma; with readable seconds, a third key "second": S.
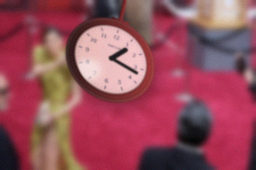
{"hour": 1, "minute": 17}
